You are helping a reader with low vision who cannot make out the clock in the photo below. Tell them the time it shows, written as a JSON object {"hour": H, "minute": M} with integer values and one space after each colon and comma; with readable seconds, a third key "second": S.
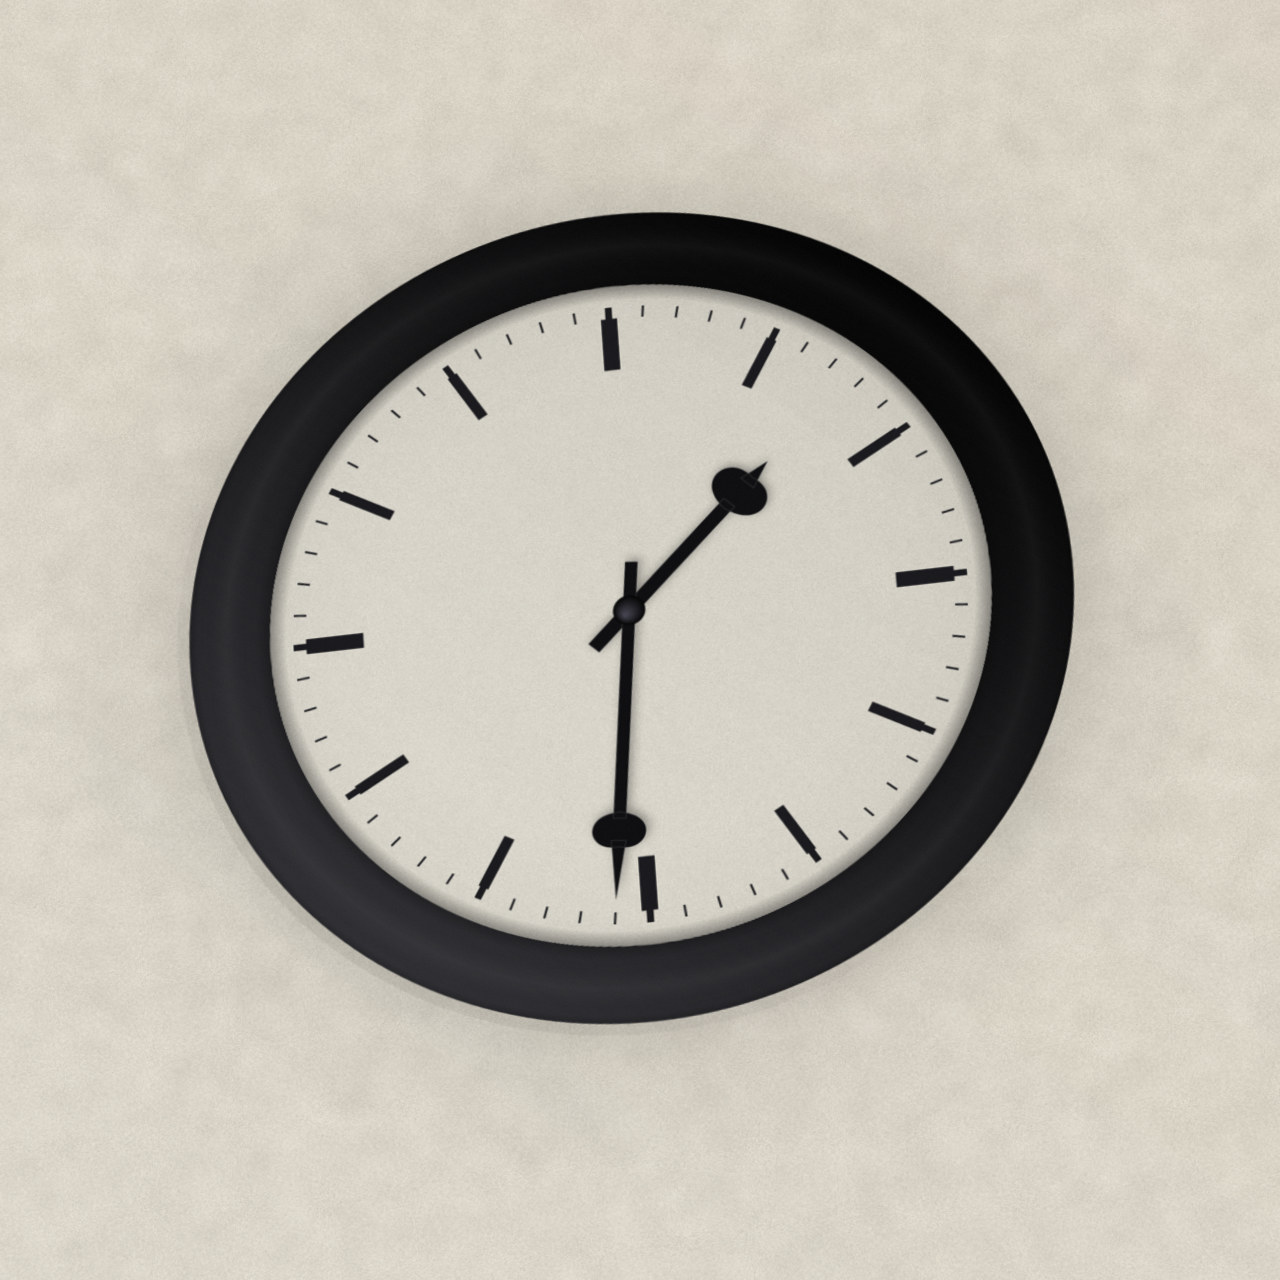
{"hour": 1, "minute": 31}
